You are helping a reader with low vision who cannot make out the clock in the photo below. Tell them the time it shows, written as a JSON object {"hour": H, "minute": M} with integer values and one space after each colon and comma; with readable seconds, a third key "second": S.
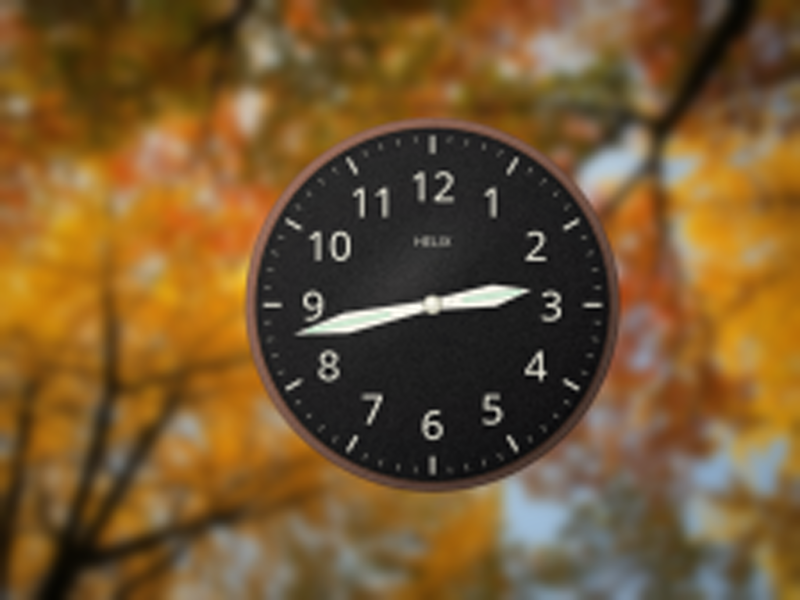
{"hour": 2, "minute": 43}
